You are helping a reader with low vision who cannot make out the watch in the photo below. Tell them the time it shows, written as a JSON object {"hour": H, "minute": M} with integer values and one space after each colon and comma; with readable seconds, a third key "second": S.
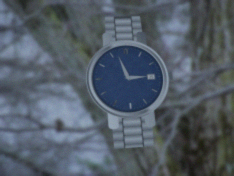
{"hour": 2, "minute": 57}
